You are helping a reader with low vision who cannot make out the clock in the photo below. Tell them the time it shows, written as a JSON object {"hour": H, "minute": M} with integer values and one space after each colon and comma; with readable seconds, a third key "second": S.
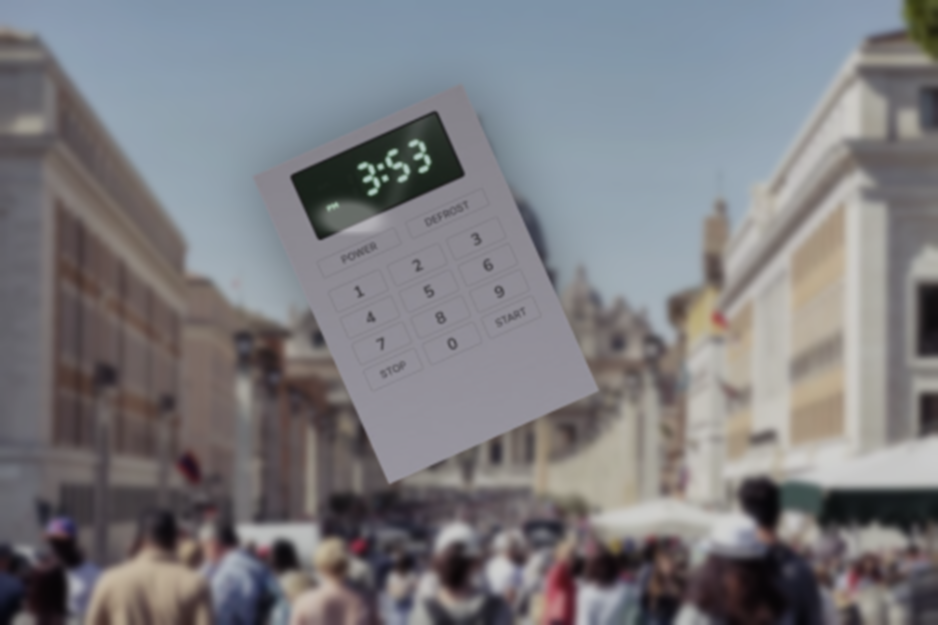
{"hour": 3, "minute": 53}
